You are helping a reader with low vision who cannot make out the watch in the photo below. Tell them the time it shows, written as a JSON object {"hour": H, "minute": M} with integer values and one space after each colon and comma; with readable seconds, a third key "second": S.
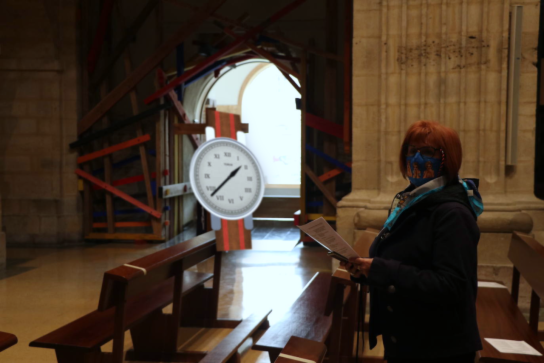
{"hour": 1, "minute": 38}
